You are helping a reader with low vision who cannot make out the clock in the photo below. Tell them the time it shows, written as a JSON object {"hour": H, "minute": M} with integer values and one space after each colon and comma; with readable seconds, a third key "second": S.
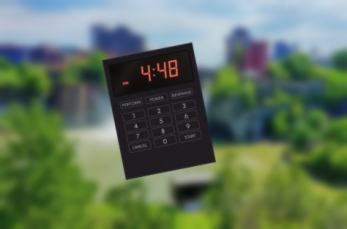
{"hour": 4, "minute": 48}
